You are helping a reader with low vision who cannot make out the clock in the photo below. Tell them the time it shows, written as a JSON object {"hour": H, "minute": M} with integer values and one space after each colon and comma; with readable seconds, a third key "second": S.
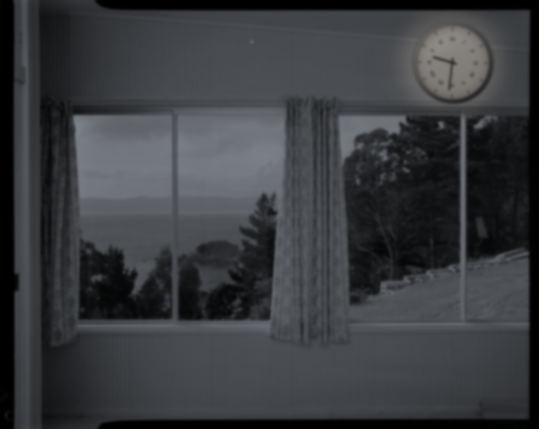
{"hour": 9, "minute": 31}
